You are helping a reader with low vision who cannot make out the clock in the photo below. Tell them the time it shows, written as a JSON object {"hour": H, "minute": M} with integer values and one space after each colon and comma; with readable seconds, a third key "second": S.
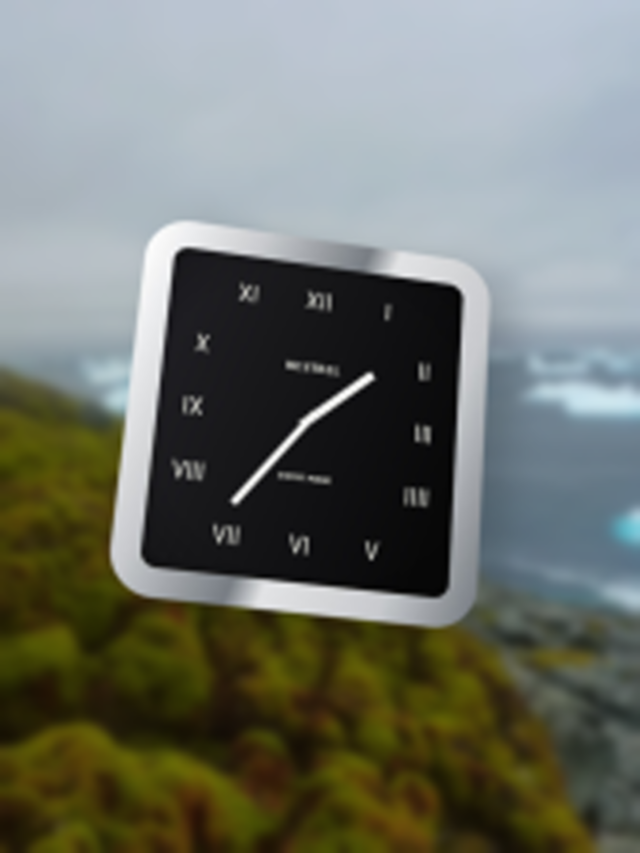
{"hour": 1, "minute": 36}
